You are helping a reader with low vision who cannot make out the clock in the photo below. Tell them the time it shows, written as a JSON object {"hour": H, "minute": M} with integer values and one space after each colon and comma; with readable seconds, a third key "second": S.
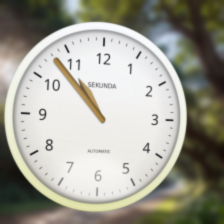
{"hour": 10, "minute": 53}
